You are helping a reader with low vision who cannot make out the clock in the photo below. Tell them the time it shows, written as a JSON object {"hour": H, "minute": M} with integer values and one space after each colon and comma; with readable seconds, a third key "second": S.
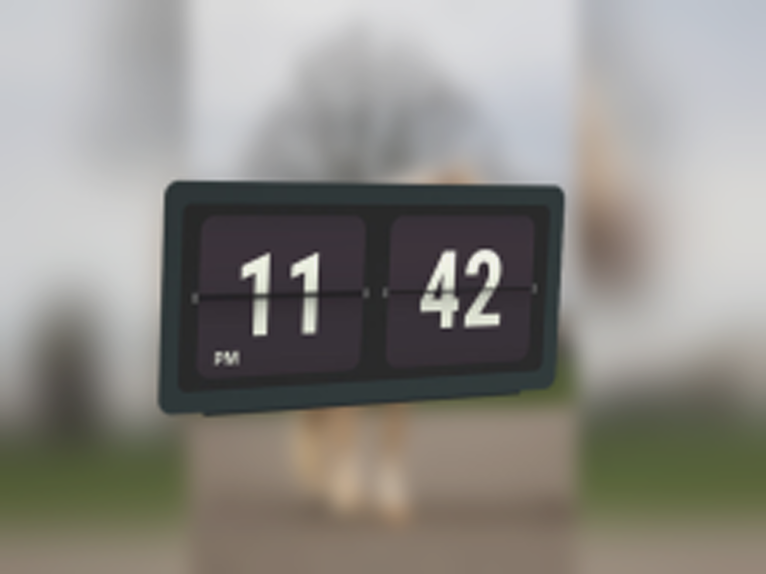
{"hour": 11, "minute": 42}
